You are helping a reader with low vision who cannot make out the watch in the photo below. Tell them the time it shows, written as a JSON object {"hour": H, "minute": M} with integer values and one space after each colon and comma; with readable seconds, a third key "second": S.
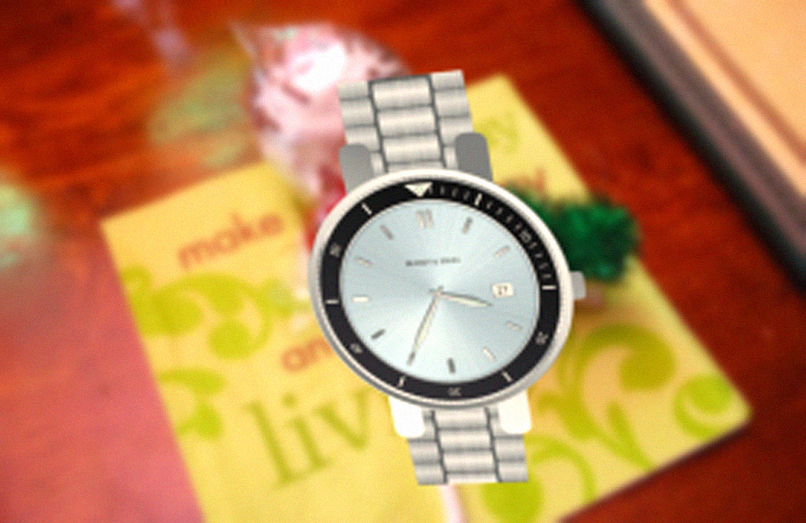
{"hour": 3, "minute": 35}
